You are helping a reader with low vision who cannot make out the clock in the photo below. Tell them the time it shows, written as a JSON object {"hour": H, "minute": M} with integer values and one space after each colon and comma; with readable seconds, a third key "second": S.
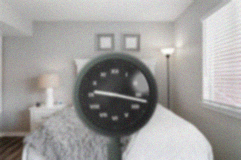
{"hour": 9, "minute": 17}
